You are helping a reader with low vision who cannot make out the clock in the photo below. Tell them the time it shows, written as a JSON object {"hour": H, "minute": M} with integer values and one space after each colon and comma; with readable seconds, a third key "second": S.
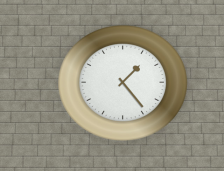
{"hour": 1, "minute": 24}
